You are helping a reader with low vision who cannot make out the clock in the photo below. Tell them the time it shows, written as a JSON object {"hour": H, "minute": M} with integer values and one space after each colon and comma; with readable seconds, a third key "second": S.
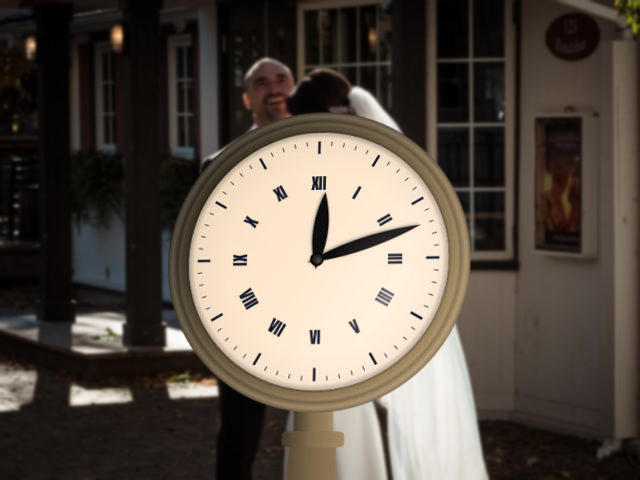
{"hour": 12, "minute": 12}
